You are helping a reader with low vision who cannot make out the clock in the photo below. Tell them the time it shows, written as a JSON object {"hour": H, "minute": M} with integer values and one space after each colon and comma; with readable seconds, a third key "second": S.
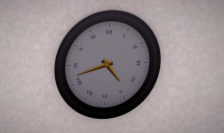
{"hour": 4, "minute": 42}
